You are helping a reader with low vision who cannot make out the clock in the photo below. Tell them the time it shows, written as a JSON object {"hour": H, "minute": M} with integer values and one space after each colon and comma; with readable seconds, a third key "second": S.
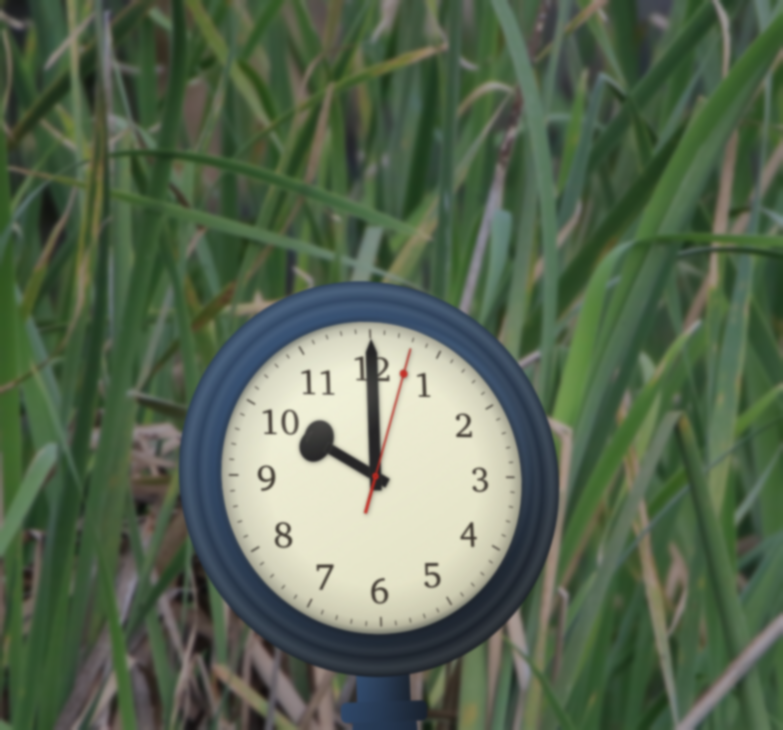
{"hour": 10, "minute": 0, "second": 3}
